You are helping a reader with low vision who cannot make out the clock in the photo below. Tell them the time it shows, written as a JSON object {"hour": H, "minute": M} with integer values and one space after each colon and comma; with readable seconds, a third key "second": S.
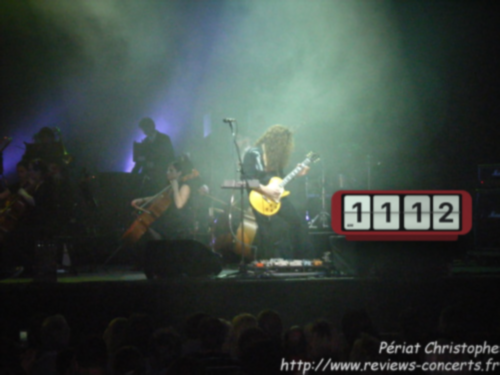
{"hour": 11, "minute": 12}
